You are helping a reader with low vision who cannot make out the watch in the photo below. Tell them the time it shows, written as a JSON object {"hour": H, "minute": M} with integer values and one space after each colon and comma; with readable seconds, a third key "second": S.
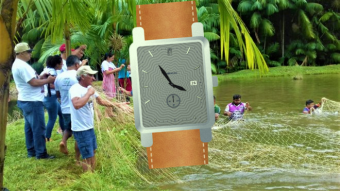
{"hour": 3, "minute": 55}
